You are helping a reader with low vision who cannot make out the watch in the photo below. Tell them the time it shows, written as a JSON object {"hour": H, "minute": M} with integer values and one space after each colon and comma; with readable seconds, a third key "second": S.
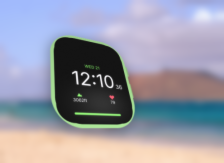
{"hour": 12, "minute": 10}
